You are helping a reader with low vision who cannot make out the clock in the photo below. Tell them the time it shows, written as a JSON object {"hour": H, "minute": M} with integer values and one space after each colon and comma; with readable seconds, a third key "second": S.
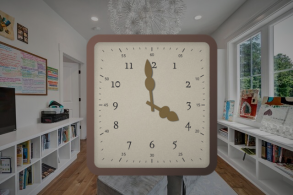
{"hour": 3, "minute": 59}
